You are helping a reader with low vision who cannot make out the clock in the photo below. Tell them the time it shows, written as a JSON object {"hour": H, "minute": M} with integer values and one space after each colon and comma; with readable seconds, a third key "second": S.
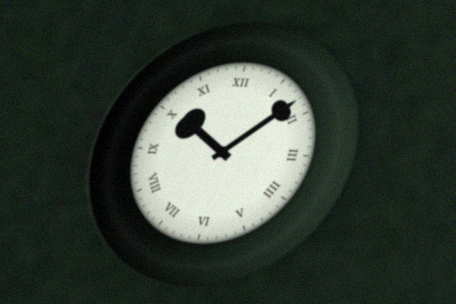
{"hour": 10, "minute": 8}
